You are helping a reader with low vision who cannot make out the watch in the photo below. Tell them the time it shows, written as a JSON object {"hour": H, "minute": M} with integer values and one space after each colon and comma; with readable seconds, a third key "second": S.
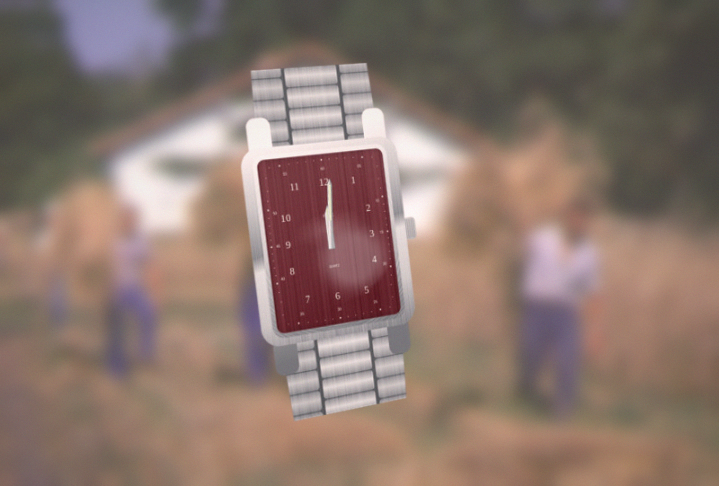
{"hour": 12, "minute": 1}
